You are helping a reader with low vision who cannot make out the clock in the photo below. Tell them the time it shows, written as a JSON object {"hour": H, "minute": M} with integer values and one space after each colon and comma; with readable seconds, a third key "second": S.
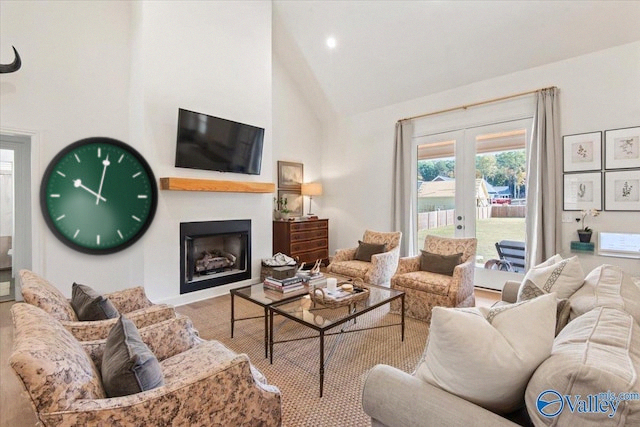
{"hour": 10, "minute": 2}
